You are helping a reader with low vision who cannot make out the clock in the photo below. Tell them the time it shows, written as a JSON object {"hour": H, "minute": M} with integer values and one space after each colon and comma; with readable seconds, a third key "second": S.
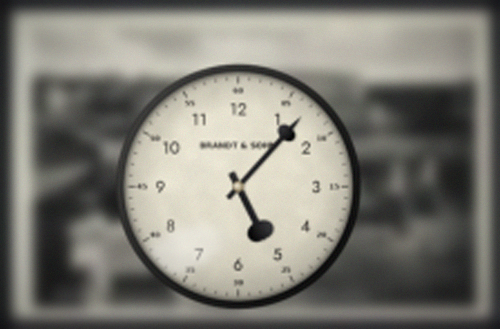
{"hour": 5, "minute": 7}
